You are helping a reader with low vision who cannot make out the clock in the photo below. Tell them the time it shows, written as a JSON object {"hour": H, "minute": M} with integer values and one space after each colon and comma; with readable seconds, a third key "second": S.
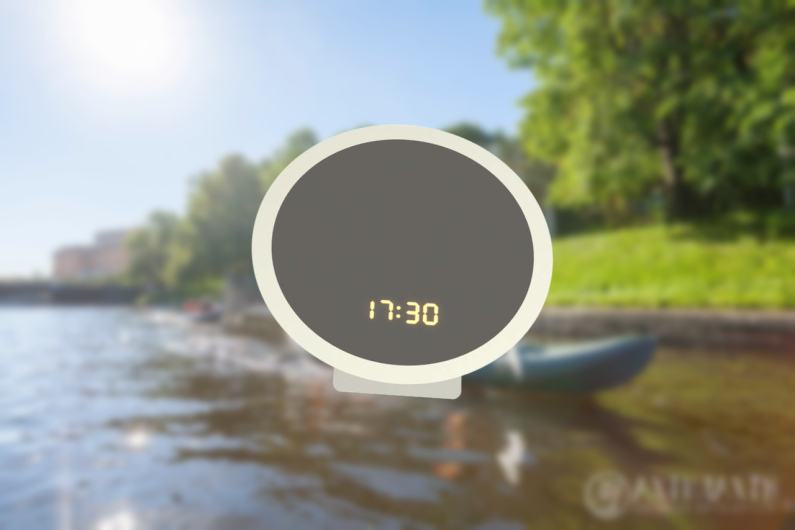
{"hour": 17, "minute": 30}
